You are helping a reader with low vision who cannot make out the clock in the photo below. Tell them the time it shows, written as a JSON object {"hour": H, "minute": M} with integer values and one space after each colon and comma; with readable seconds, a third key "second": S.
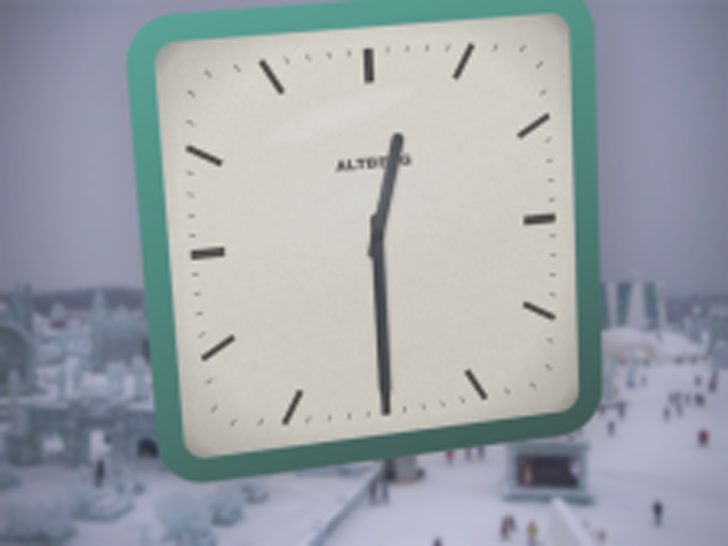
{"hour": 12, "minute": 30}
